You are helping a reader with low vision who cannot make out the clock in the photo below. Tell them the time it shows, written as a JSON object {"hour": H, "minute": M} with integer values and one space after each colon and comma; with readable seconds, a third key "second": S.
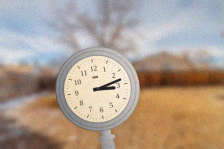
{"hour": 3, "minute": 13}
